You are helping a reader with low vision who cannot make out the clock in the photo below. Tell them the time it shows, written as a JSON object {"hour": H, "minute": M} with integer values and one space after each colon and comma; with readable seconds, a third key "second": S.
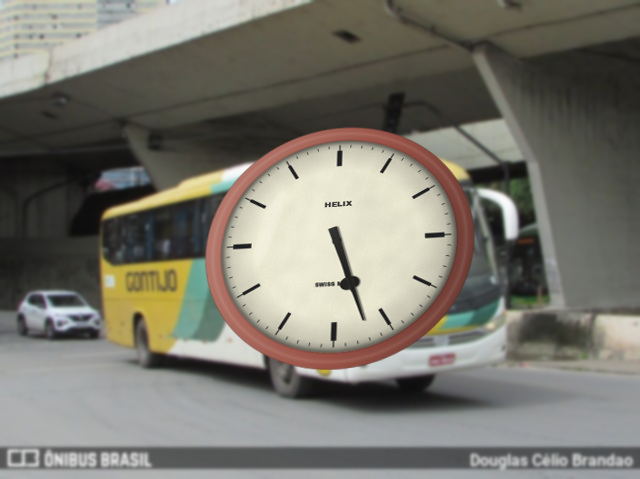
{"hour": 5, "minute": 27}
